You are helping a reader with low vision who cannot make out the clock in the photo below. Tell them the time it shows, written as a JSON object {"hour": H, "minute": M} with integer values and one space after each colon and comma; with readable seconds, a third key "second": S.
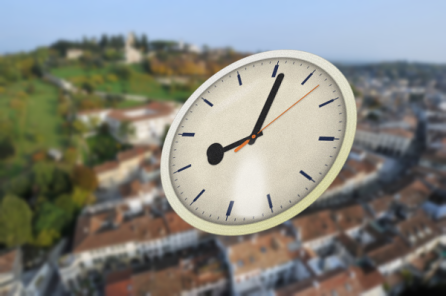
{"hour": 8, "minute": 1, "second": 7}
